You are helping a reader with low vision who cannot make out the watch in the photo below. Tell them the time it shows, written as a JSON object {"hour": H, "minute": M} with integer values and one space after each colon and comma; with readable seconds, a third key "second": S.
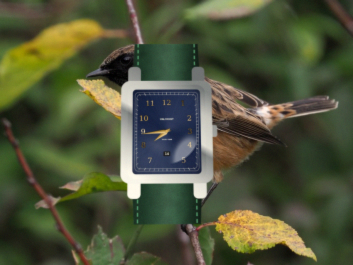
{"hour": 7, "minute": 44}
